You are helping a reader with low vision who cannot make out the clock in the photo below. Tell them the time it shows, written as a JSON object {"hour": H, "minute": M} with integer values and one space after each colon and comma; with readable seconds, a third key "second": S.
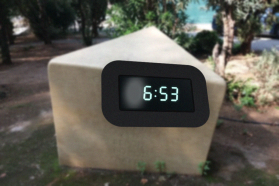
{"hour": 6, "minute": 53}
